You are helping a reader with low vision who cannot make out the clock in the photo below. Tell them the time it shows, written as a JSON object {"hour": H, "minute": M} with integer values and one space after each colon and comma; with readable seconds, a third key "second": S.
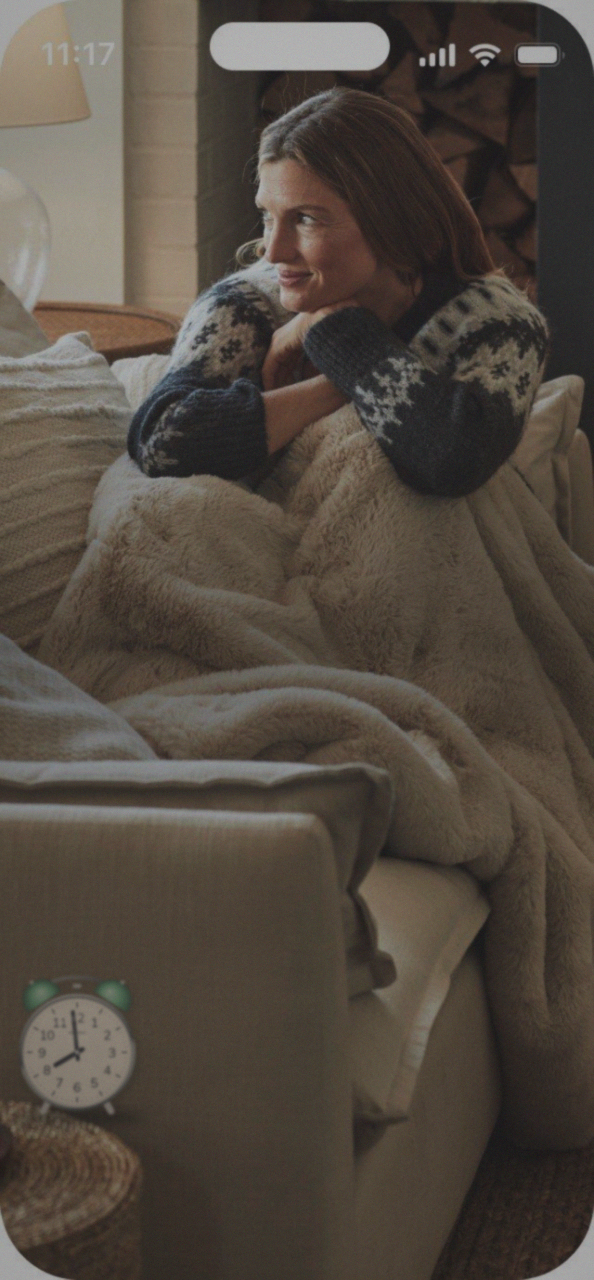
{"hour": 7, "minute": 59}
